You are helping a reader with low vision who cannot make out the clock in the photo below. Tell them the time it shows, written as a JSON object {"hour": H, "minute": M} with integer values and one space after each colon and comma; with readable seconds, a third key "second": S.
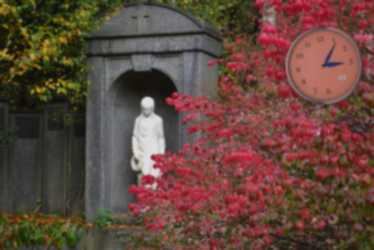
{"hour": 3, "minute": 6}
